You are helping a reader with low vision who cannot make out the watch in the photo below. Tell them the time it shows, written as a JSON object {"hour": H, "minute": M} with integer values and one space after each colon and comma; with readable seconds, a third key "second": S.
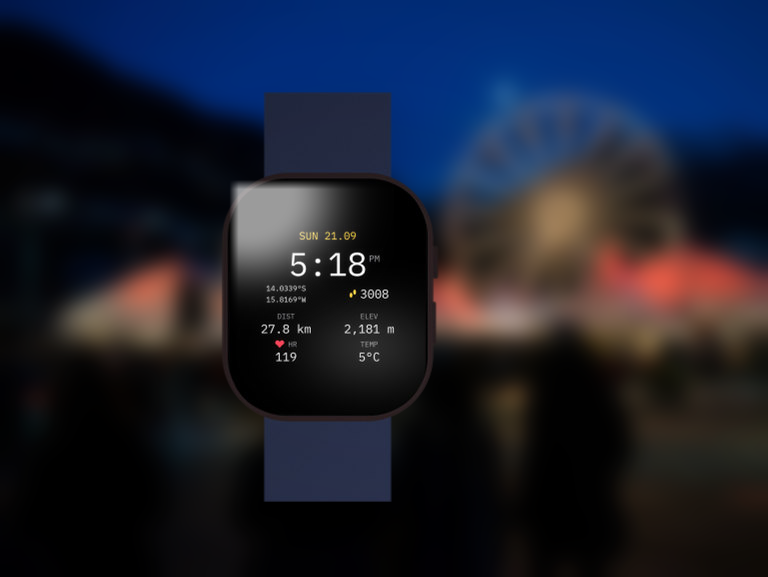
{"hour": 5, "minute": 18}
